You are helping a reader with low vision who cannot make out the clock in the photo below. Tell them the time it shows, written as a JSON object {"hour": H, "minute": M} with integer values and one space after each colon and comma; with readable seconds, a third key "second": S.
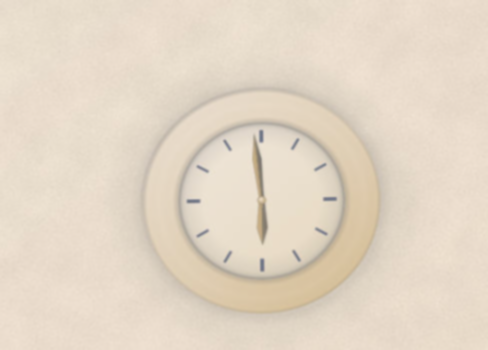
{"hour": 5, "minute": 59}
